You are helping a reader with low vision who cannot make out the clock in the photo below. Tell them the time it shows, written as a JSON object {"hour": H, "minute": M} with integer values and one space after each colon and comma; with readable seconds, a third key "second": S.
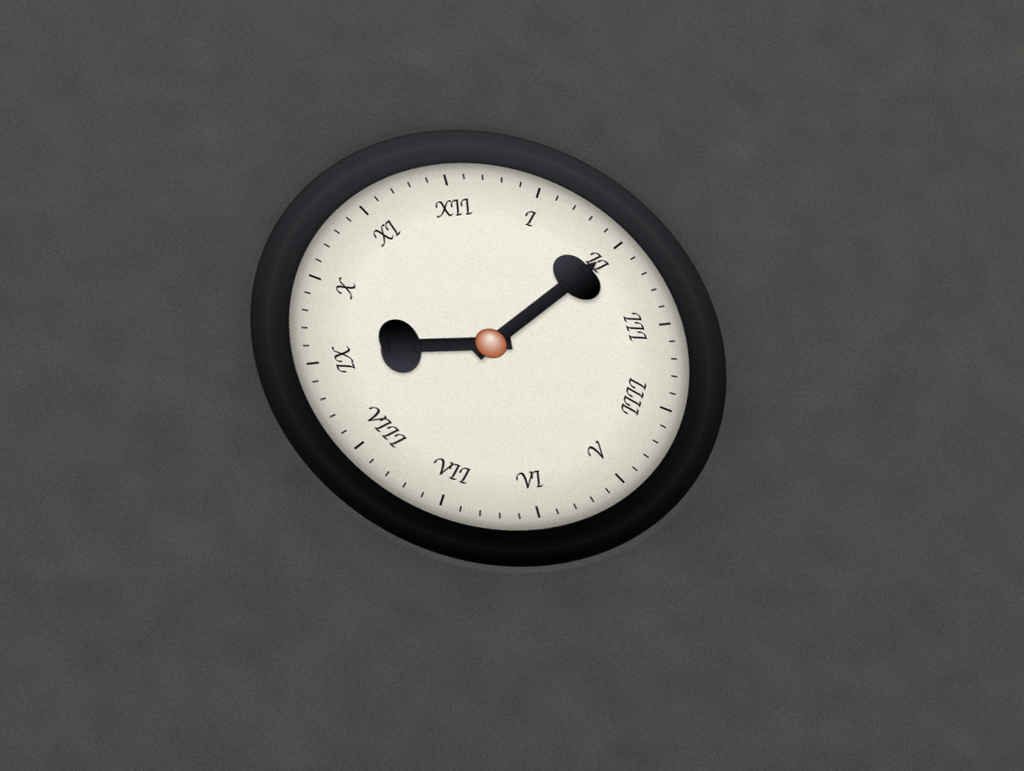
{"hour": 9, "minute": 10}
